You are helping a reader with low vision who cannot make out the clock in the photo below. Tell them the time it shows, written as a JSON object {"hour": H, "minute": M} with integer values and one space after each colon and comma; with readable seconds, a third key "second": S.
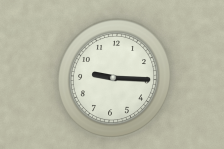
{"hour": 9, "minute": 15}
